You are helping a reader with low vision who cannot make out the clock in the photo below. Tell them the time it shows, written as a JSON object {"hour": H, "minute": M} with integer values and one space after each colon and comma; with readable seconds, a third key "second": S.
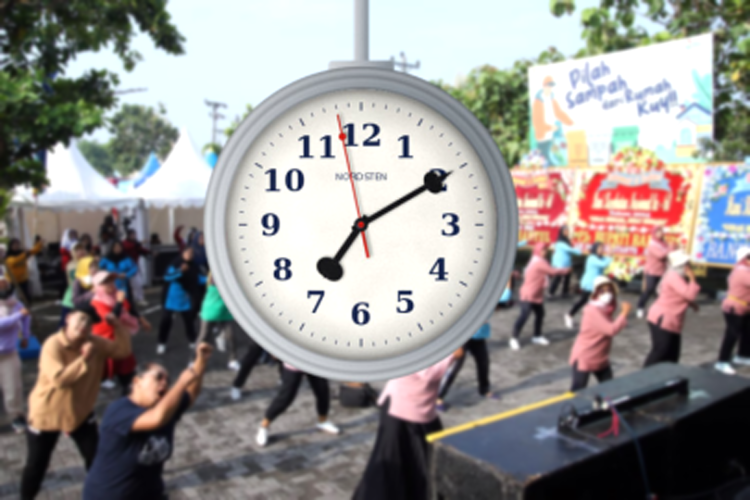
{"hour": 7, "minute": 9, "second": 58}
